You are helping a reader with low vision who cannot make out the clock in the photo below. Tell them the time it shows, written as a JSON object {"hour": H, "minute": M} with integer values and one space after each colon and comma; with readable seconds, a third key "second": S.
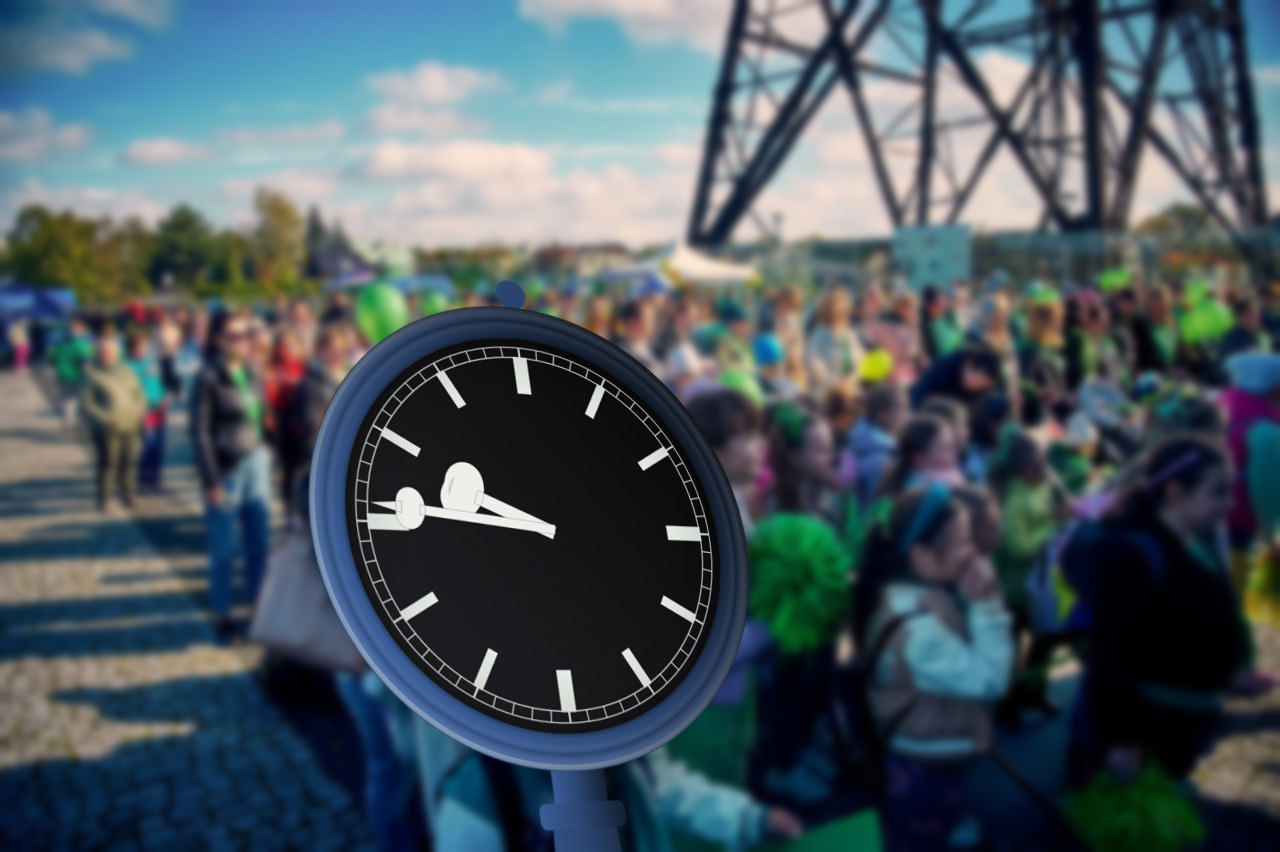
{"hour": 9, "minute": 46}
